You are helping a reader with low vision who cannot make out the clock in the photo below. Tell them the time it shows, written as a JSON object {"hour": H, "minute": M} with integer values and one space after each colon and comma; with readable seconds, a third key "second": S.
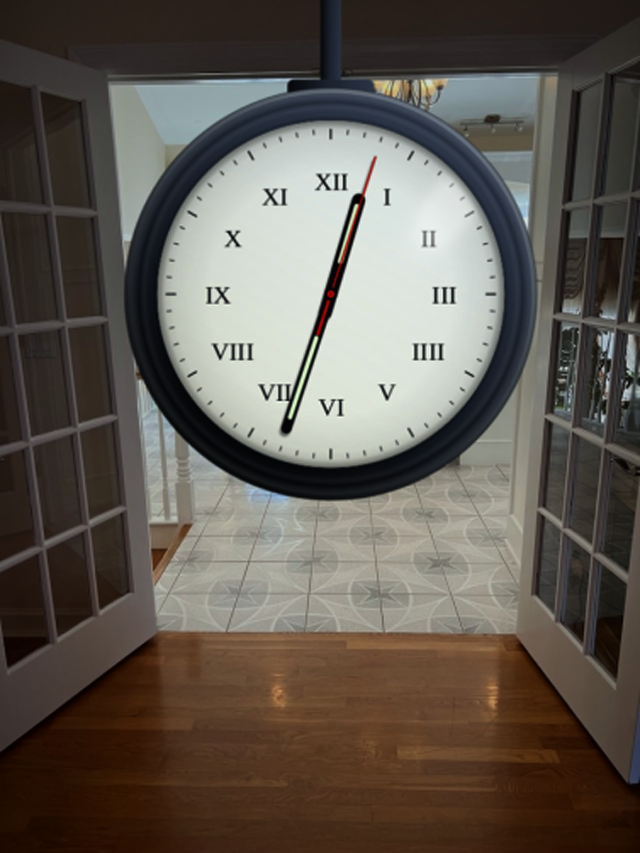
{"hour": 12, "minute": 33, "second": 3}
